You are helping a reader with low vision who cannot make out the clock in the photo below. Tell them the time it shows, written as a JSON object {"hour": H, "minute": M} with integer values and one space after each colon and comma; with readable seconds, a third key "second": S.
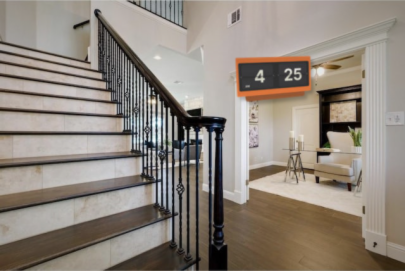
{"hour": 4, "minute": 25}
